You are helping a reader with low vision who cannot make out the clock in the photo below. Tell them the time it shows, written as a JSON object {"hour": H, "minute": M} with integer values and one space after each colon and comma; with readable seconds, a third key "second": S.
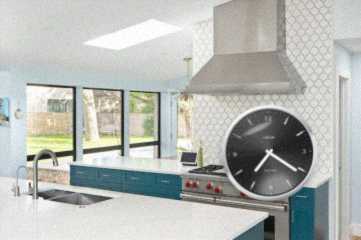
{"hour": 7, "minute": 21}
